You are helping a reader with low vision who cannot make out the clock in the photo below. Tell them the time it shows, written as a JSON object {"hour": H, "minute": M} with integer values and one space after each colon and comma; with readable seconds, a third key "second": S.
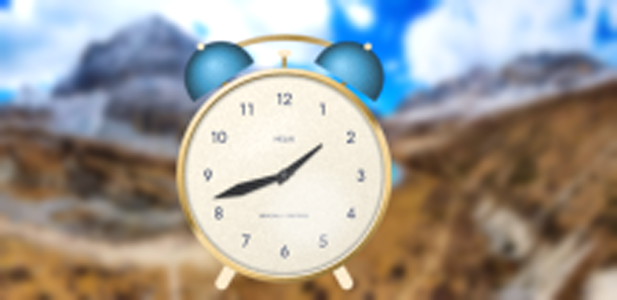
{"hour": 1, "minute": 42}
